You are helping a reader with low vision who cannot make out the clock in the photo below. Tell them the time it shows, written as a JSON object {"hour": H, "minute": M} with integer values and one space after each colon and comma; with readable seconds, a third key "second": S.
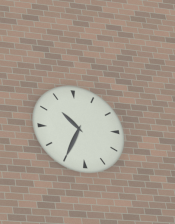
{"hour": 10, "minute": 35}
